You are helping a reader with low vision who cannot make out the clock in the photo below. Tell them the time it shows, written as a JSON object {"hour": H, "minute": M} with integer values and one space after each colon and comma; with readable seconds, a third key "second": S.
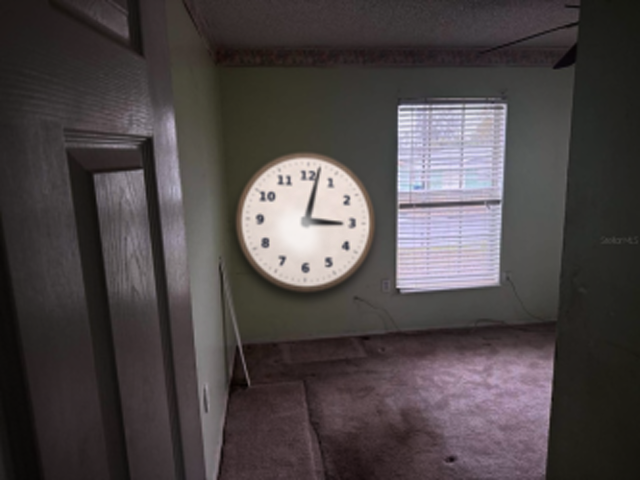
{"hour": 3, "minute": 2}
